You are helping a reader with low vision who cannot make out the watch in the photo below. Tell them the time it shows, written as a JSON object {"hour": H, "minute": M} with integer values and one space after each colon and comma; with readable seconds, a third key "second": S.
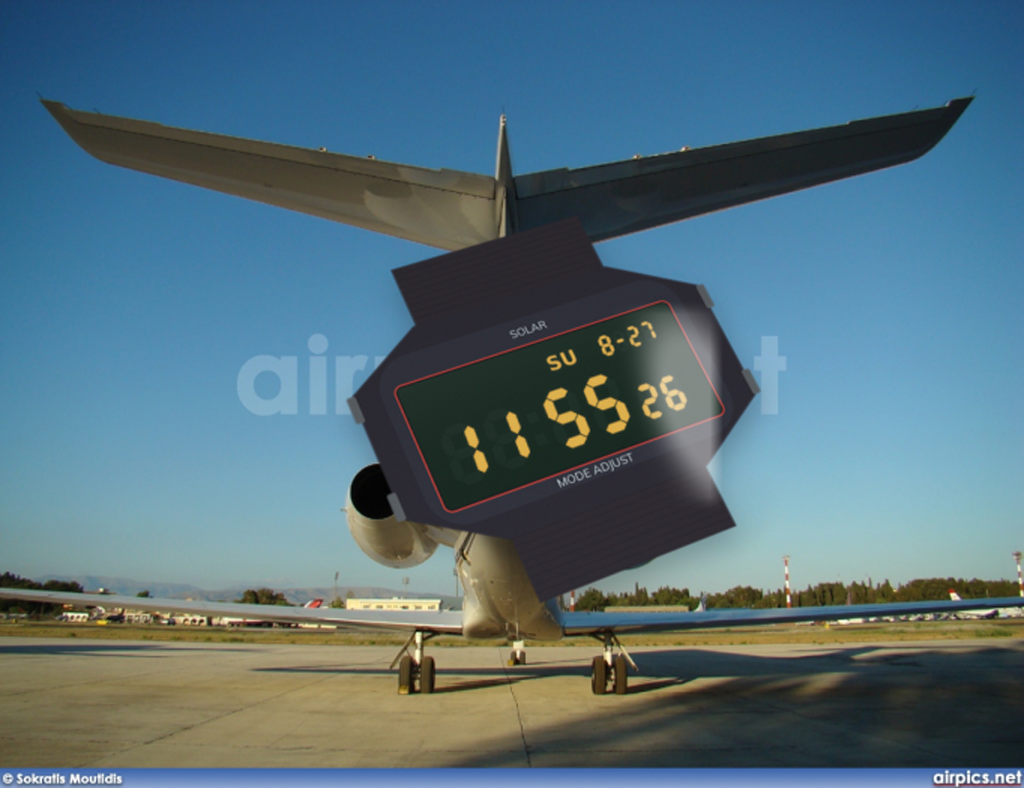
{"hour": 11, "minute": 55, "second": 26}
